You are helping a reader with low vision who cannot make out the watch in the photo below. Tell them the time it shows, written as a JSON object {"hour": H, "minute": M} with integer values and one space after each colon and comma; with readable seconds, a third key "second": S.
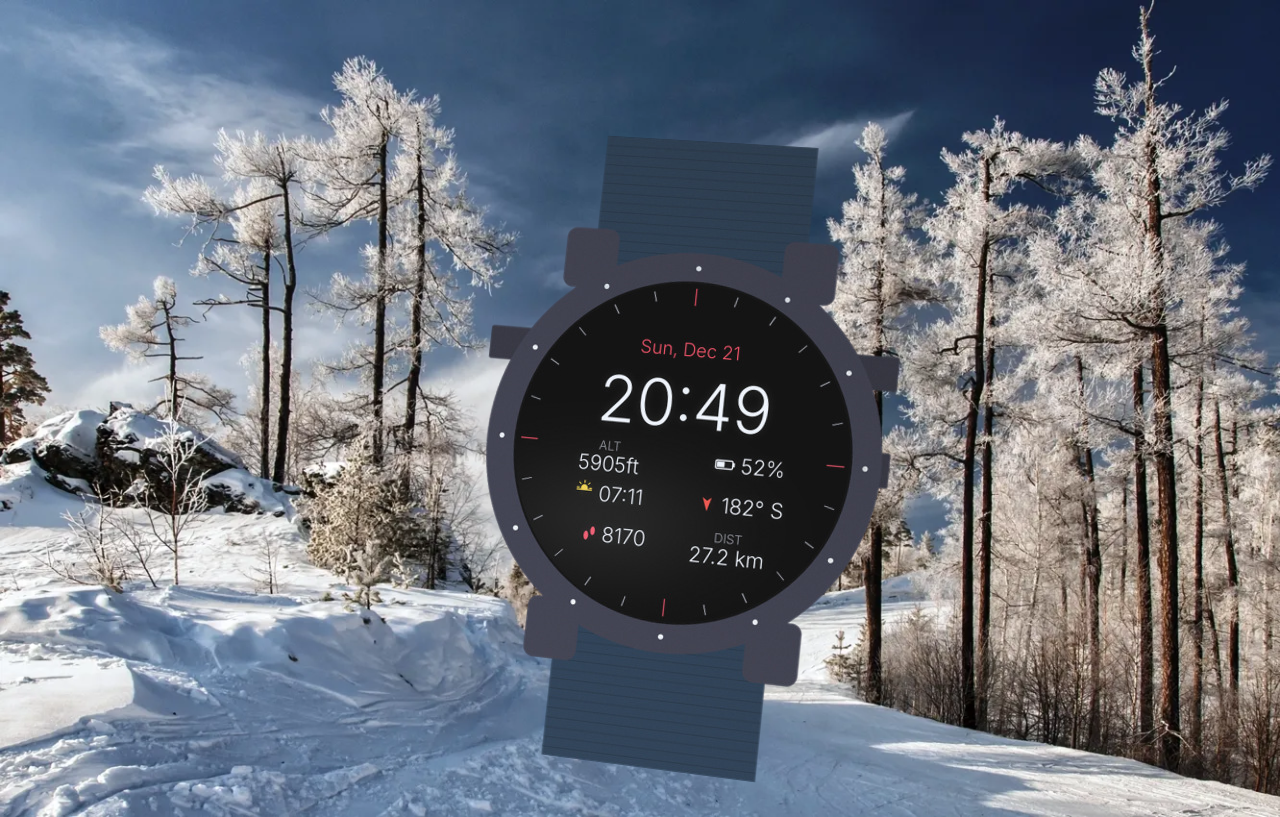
{"hour": 20, "minute": 49}
